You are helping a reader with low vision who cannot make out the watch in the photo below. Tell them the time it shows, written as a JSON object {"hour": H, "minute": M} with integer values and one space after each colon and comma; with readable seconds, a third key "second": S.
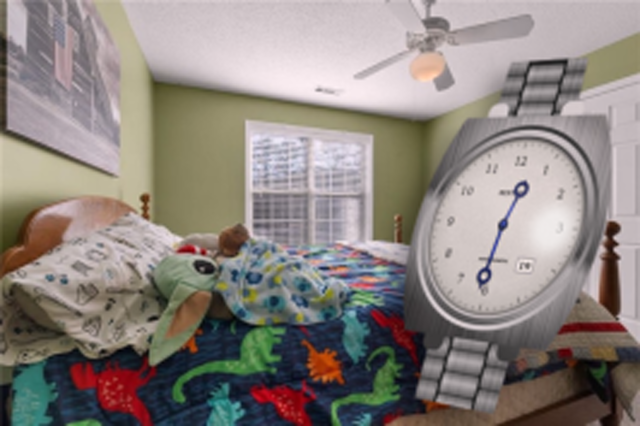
{"hour": 12, "minute": 31}
